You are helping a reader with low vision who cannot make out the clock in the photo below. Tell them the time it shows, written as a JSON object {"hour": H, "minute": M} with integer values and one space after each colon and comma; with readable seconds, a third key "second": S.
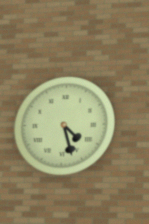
{"hour": 4, "minute": 27}
